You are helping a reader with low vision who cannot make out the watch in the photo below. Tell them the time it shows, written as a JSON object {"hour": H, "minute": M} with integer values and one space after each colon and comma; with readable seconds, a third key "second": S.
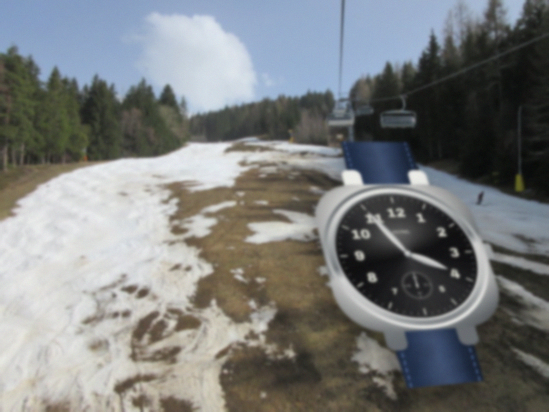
{"hour": 3, "minute": 55}
